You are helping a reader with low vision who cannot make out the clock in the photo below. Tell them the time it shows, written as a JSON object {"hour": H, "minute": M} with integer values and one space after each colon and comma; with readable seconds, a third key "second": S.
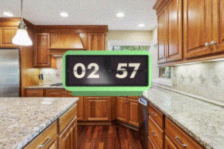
{"hour": 2, "minute": 57}
